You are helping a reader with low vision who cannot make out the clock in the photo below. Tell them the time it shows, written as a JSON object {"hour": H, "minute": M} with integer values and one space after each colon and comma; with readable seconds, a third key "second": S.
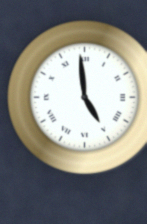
{"hour": 4, "minute": 59}
